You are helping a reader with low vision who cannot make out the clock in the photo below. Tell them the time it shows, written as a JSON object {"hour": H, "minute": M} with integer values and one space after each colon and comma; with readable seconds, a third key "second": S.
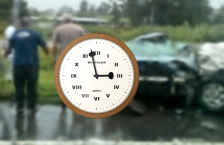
{"hour": 2, "minute": 58}
